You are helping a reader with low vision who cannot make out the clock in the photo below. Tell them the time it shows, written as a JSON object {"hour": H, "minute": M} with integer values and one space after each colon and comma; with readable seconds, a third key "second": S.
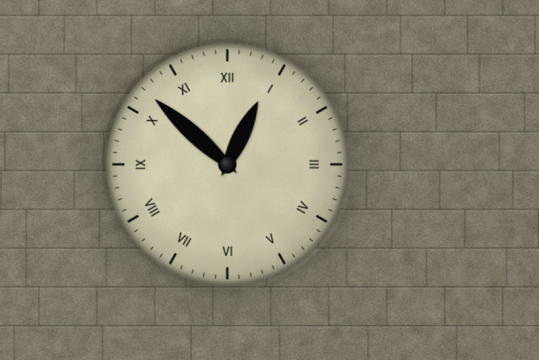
{"hour": 12, "minute": 52}
